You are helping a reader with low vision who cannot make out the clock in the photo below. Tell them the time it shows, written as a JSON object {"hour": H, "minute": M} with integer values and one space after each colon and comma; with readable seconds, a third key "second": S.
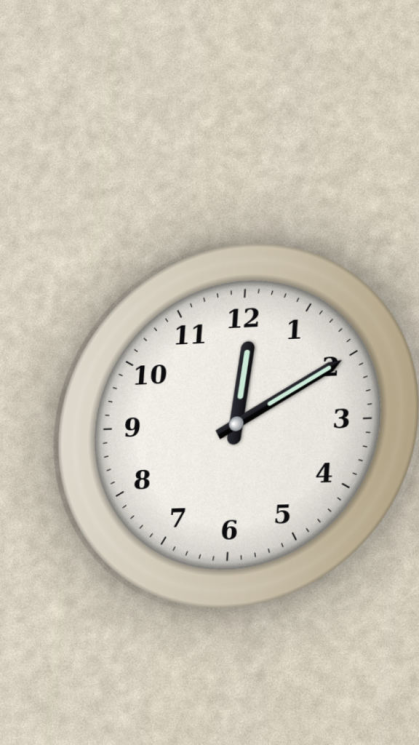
{"hour": 12, "minute": 10}
